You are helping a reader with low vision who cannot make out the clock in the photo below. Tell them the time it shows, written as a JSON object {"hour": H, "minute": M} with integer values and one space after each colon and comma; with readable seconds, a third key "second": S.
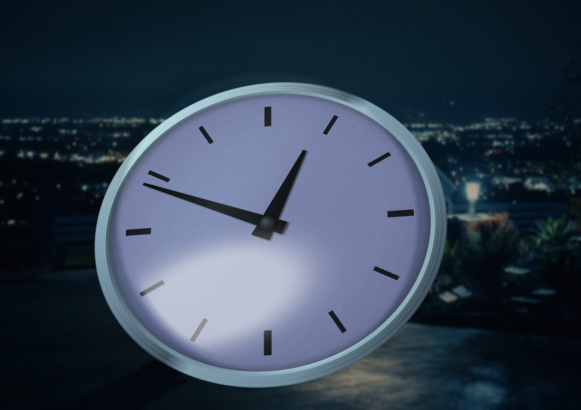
{"hour": 12, "minute": 49}
